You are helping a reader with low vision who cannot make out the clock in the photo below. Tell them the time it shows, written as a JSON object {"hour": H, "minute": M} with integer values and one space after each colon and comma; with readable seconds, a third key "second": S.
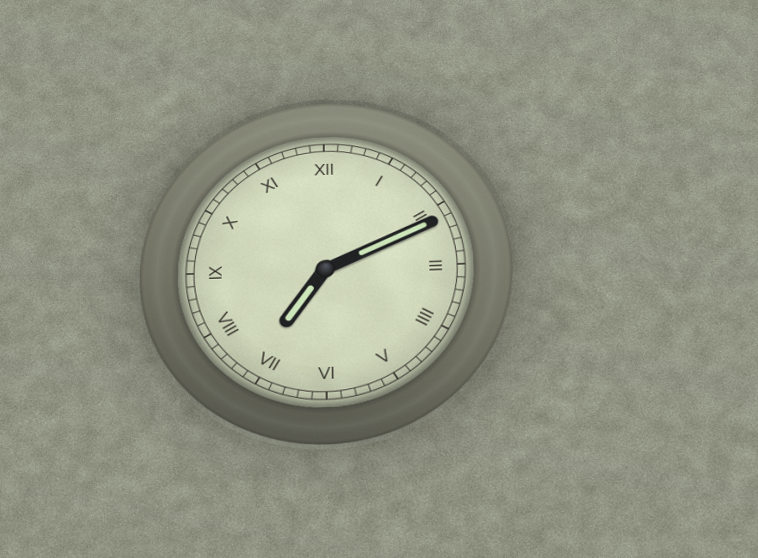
{"hour": 7, "minute": 11}
